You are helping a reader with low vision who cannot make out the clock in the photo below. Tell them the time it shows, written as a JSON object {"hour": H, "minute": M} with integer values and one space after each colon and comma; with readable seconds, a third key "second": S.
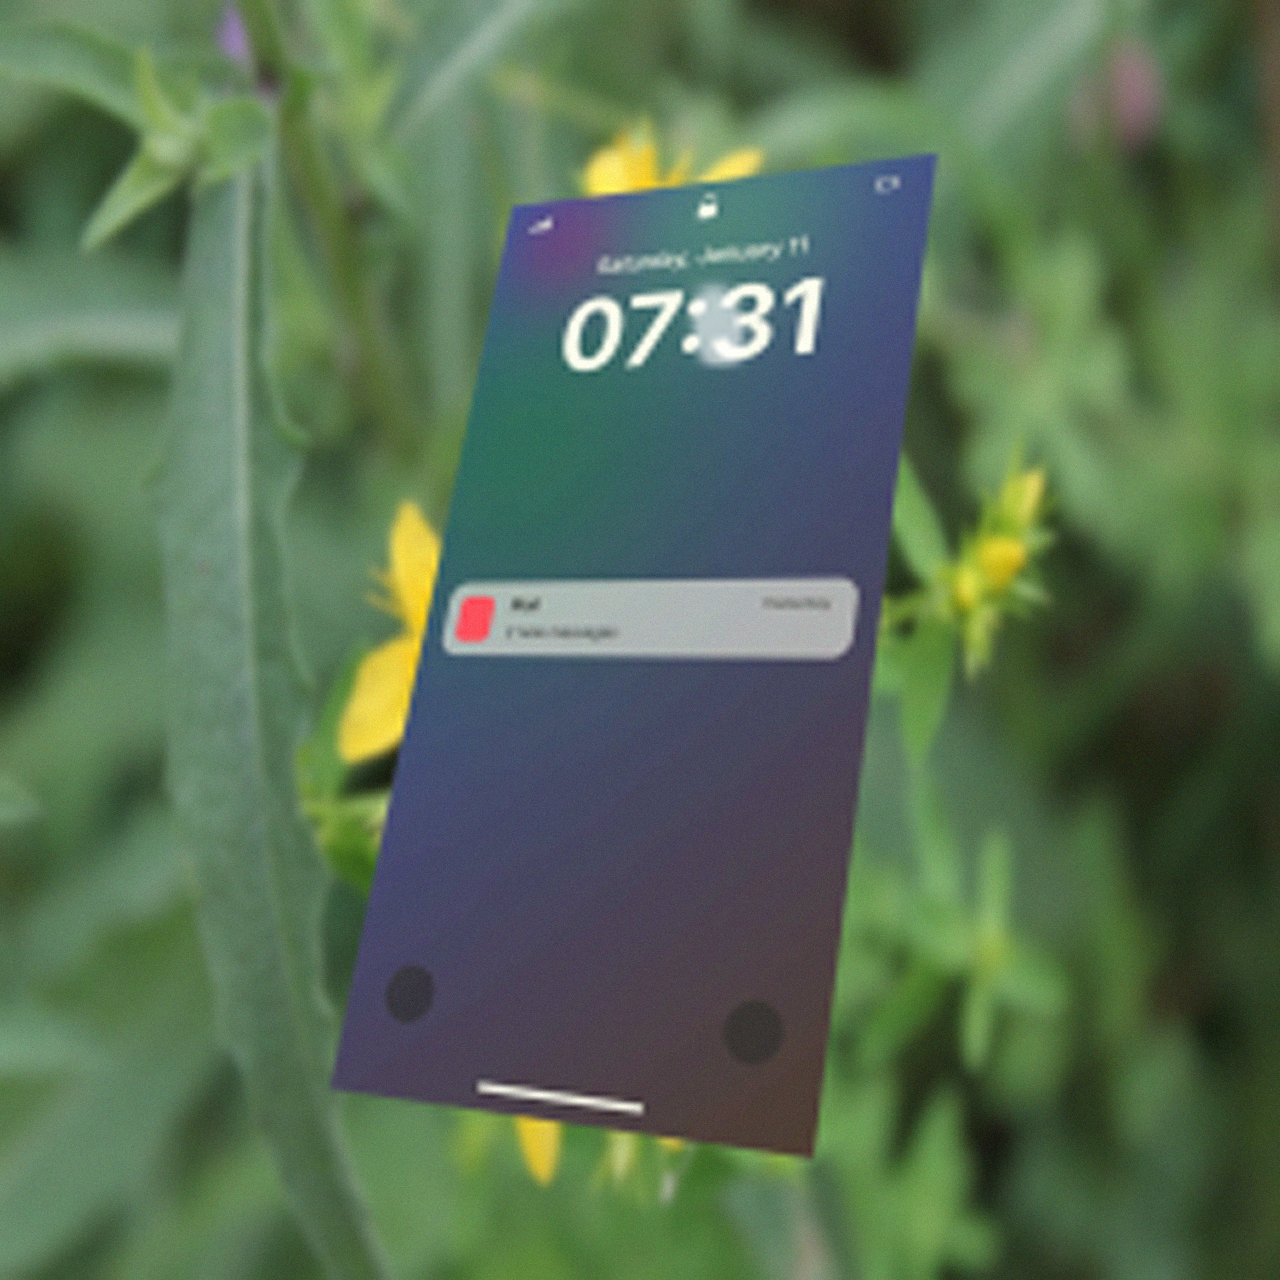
{"hour": 7, "minute": 31}
